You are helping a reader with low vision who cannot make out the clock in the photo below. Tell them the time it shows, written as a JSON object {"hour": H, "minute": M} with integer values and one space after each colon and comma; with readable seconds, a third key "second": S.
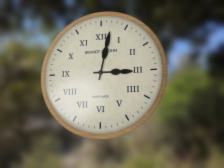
{"hour": 3, "minute": 2}
